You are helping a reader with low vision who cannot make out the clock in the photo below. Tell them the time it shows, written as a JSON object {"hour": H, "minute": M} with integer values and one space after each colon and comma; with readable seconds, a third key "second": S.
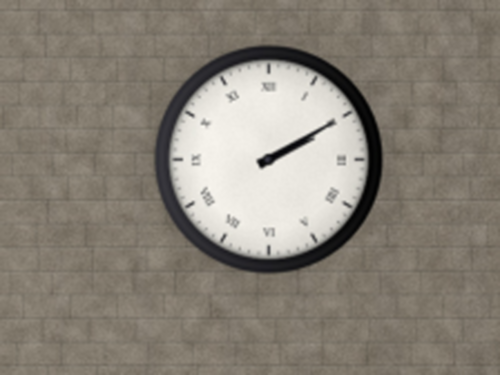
{"hour": 2, "minute": 10}
